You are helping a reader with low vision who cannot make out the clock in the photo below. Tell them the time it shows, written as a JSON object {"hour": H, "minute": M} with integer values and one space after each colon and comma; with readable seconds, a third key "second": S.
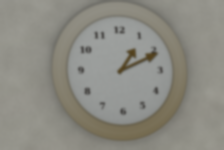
{"hour": 1, "minute": 11}
